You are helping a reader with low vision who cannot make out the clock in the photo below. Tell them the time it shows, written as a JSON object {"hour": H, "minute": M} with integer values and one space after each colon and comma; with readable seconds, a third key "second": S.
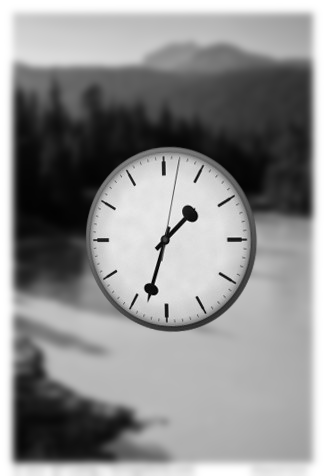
{"hour": 1, "minute": 33, "second": 2}
